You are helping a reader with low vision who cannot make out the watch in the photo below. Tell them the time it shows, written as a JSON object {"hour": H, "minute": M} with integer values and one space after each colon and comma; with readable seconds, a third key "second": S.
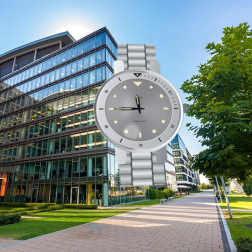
{"hour": 11, "minute": 45}
